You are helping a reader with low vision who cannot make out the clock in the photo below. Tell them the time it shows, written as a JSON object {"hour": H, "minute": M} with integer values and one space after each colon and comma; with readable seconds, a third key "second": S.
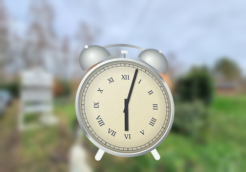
{"hour": 6, "minute": 3}
